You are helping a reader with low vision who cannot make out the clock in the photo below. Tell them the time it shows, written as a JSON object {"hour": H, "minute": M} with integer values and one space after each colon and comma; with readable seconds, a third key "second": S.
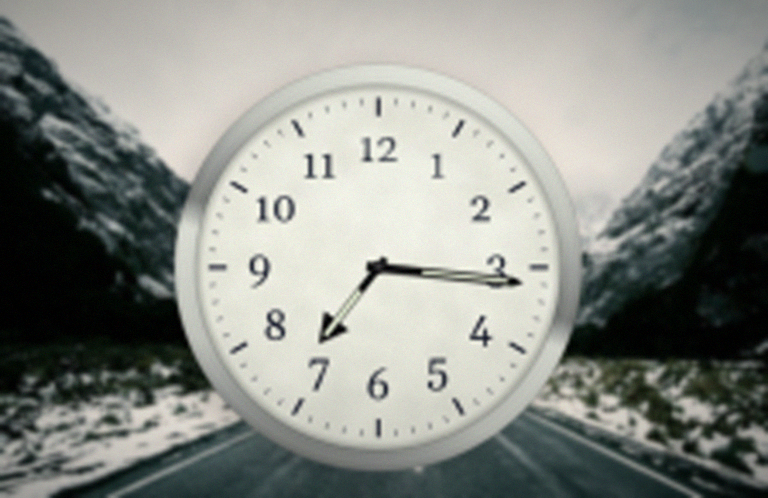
{"hour": 7, "minute": 16}
